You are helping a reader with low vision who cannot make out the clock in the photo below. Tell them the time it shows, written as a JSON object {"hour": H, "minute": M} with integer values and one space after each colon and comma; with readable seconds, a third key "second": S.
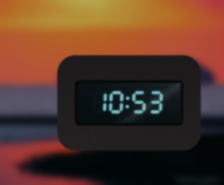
{"hour": 10, "minute": 53}
